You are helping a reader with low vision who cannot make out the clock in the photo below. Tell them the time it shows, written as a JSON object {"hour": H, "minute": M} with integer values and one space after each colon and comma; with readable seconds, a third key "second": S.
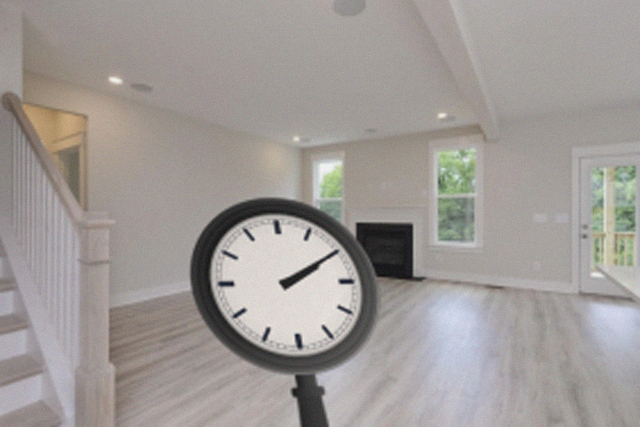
{"hour": 2, "minute": 10}
